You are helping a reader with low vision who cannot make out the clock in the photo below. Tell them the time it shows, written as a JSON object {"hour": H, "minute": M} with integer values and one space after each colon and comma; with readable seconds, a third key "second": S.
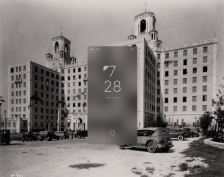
{"hour": 7, "minute": 28}
